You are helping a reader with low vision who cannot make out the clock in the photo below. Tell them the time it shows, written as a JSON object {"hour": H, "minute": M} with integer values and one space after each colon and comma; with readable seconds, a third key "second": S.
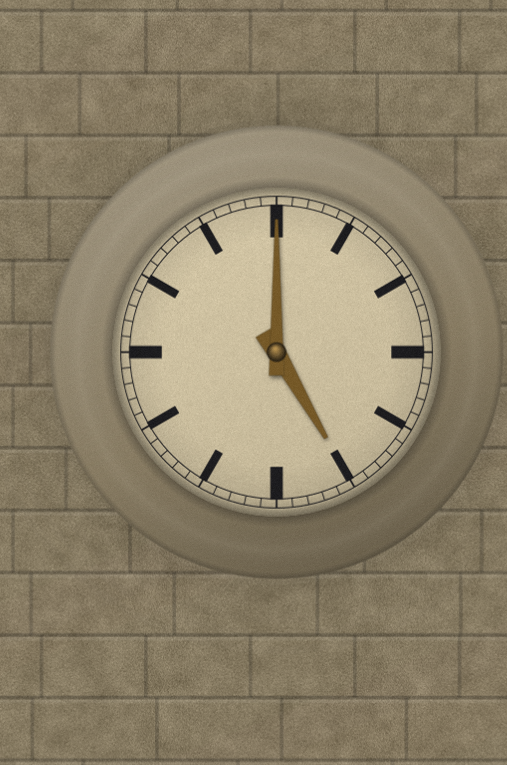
{"hour": 5, "minute": 0}
